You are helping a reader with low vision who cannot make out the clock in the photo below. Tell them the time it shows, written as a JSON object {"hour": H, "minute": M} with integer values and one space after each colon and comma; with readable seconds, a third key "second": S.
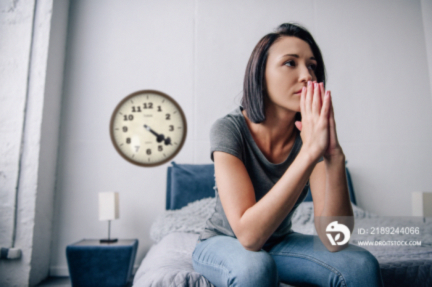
{"hour": 4, "minute": 21}
